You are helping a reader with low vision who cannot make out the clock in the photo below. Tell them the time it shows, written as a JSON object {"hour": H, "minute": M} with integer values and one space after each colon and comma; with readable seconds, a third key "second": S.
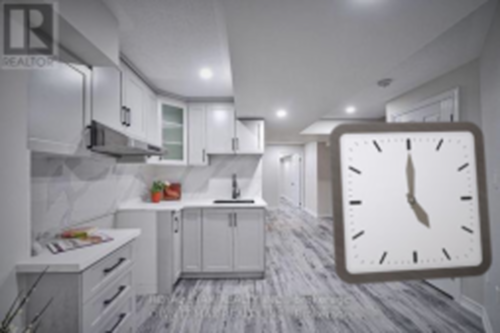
{"hour": 5, "minute": 0}
